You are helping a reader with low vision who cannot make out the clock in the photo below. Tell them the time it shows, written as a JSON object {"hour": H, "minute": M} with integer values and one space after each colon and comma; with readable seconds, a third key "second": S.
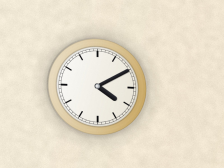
{"hour": 4, "minute": 10}
